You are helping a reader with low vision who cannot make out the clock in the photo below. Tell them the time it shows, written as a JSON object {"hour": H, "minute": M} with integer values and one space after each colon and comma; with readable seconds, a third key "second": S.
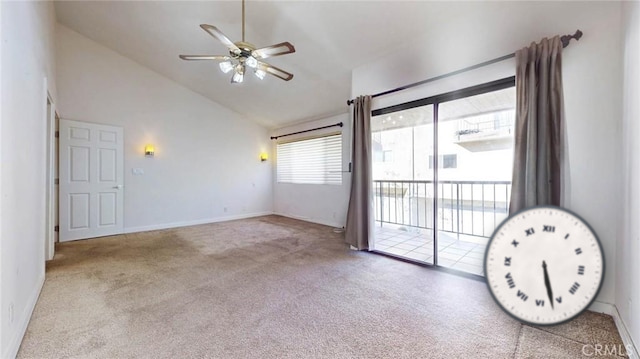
{"hour": 5, "minute": 27}
